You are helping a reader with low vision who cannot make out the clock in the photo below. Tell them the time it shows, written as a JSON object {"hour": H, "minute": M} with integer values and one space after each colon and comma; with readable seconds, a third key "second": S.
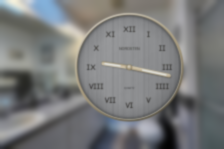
{"hour": 9, "minute": 17}
